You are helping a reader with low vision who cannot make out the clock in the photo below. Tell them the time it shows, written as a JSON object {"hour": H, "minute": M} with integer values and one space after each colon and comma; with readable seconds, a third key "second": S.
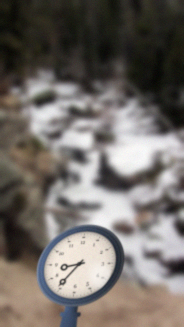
{"hour": 8, "minute": 36}
